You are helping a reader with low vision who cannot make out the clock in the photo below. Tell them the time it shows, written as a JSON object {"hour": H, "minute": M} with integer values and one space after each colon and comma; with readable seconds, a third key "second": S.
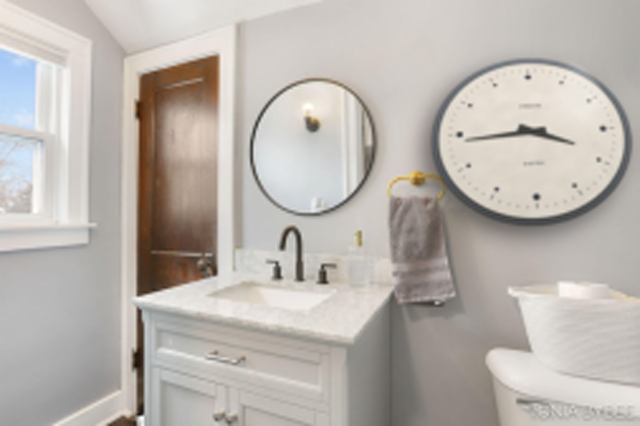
{"hour": 3, "minute": 44}
